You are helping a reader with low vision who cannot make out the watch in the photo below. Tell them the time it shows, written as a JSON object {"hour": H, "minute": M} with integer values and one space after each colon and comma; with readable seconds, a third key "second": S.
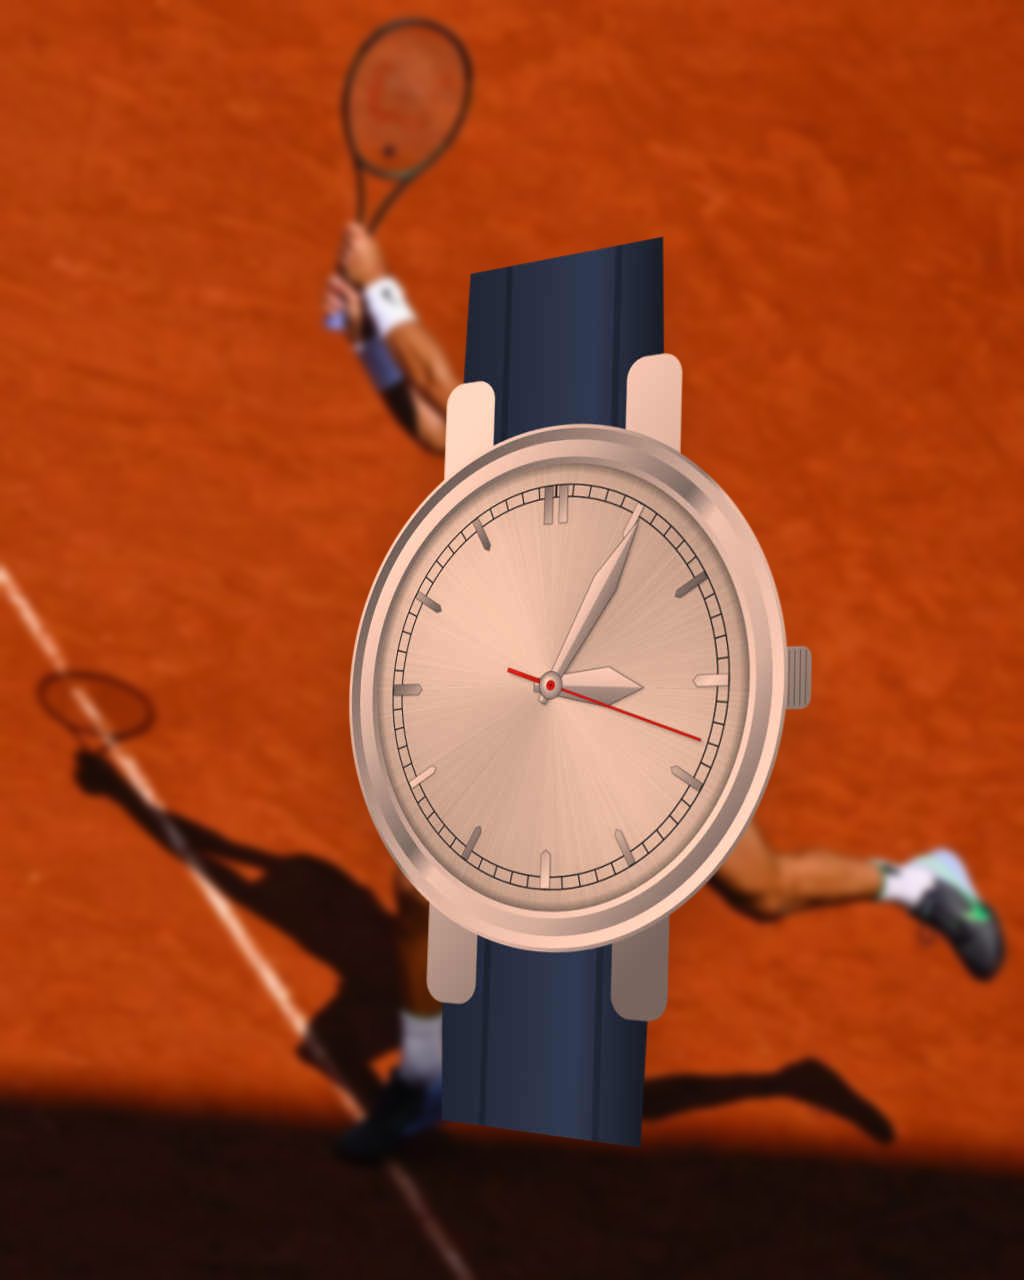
{"hour": 3, "minute": 5, "second": 18}
